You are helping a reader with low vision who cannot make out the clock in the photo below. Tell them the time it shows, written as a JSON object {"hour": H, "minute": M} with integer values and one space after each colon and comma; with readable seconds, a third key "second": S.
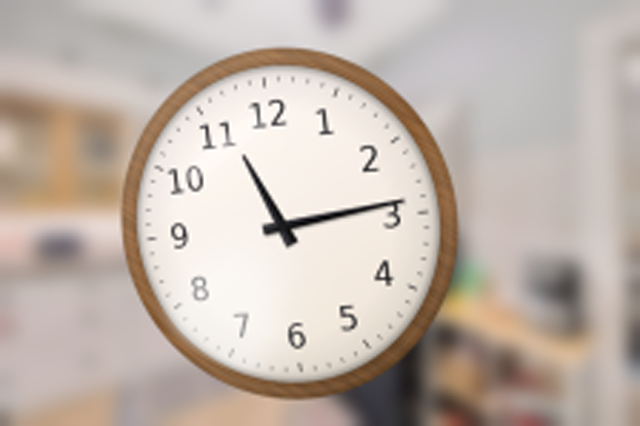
{"hour": 11, "minute": 14}
